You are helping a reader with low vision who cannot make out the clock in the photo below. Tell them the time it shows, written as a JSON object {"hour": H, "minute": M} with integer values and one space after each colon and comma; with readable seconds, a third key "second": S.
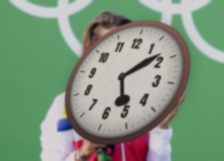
{"hour": 5, "minute": 8}
